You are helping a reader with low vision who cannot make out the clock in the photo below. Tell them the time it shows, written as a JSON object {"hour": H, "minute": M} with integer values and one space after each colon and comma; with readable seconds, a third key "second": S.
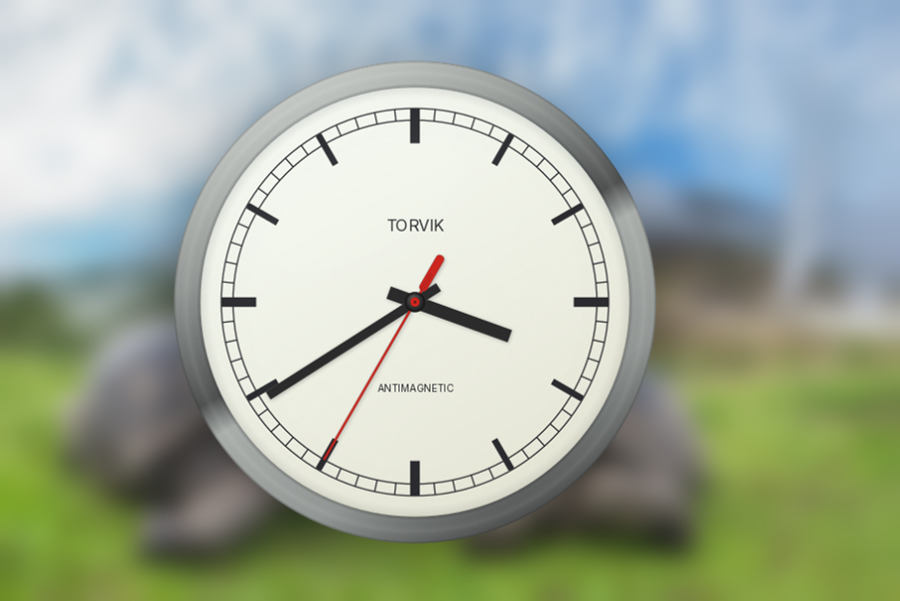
{"hour": 3, "minute": 39, "second": 35}
